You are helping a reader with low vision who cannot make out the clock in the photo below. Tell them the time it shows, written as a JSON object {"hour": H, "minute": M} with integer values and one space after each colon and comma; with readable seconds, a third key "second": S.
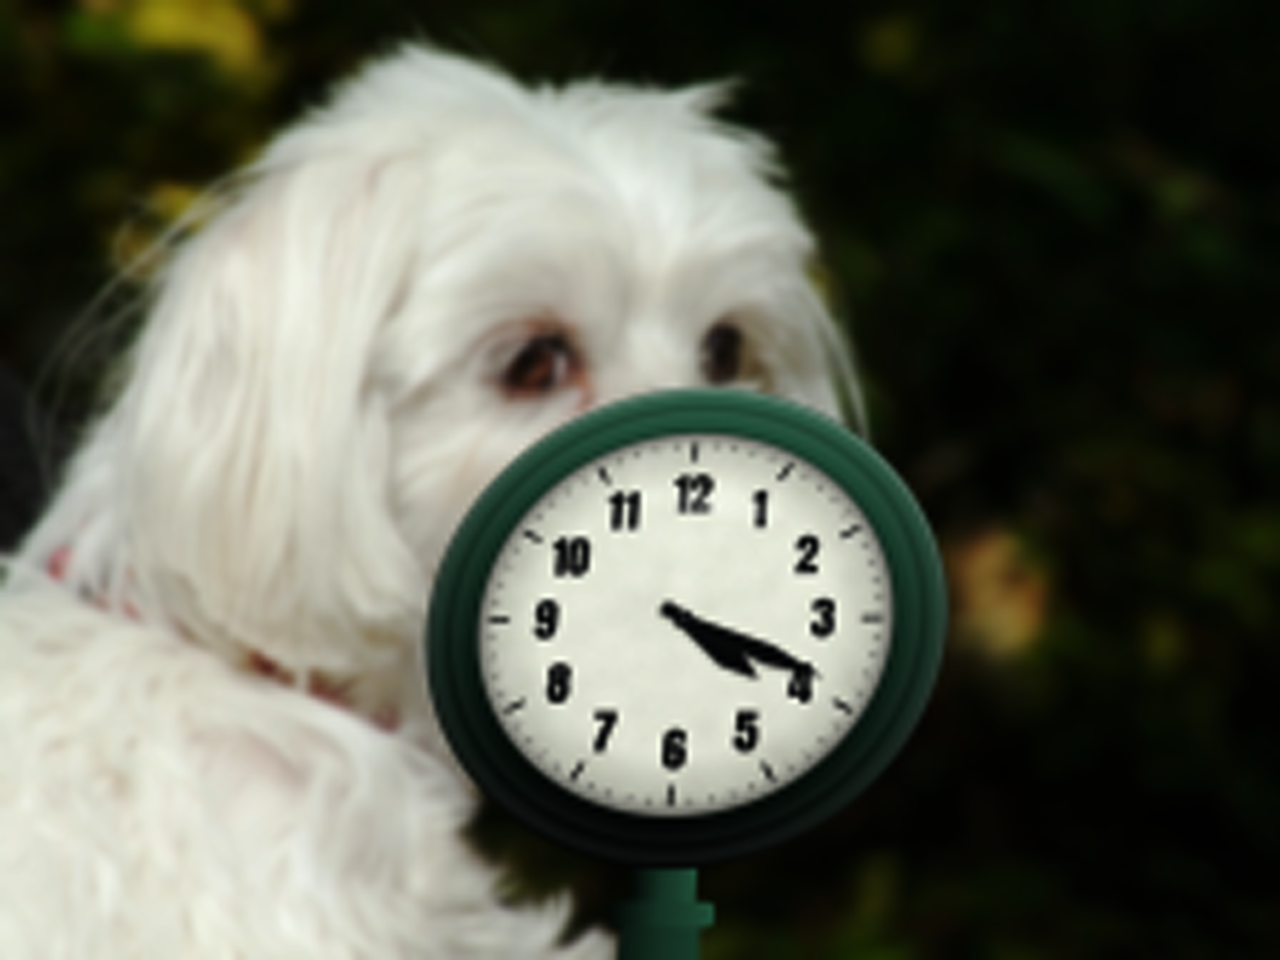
{"hour": 4, "minute": 19}
